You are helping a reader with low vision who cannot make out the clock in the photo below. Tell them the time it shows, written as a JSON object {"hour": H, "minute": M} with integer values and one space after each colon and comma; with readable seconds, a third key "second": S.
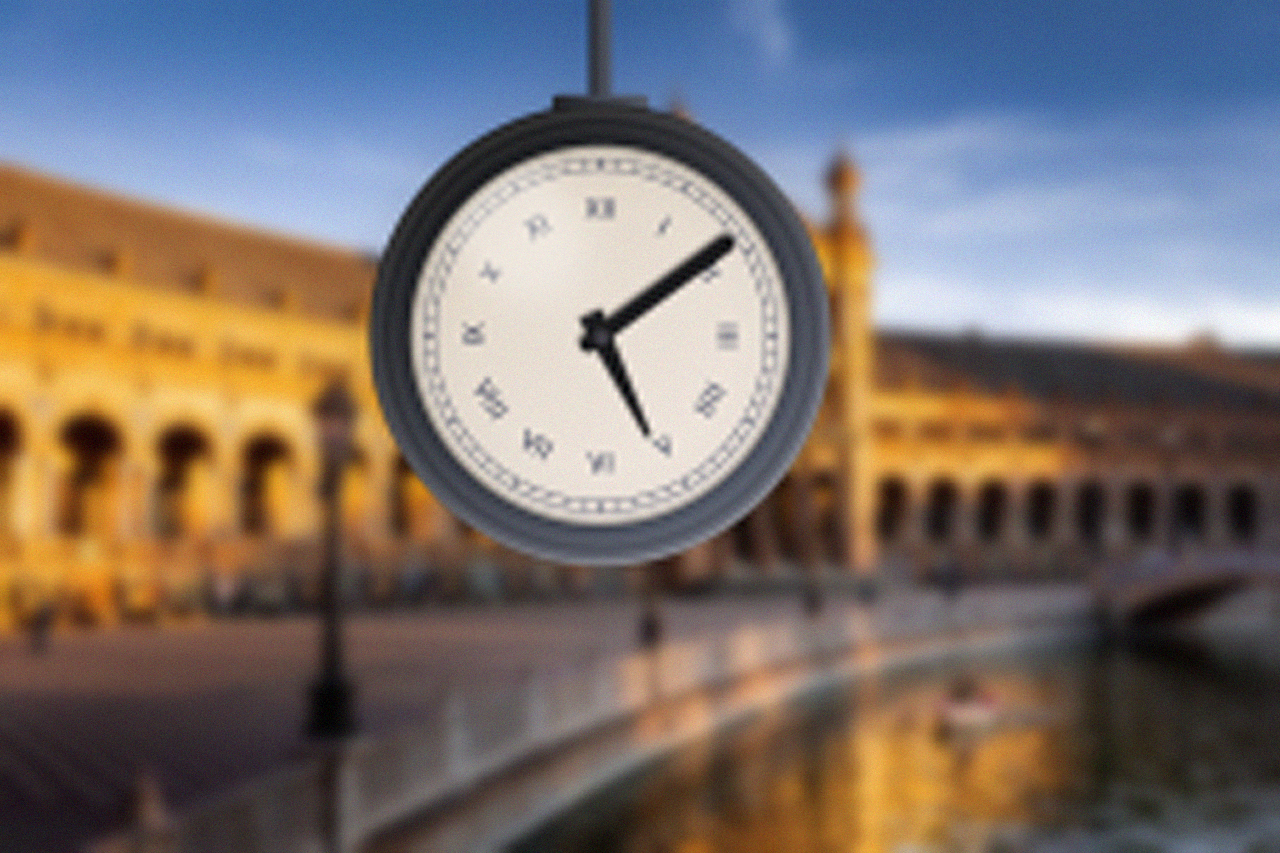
{"hour": 5, "minute": 9}
